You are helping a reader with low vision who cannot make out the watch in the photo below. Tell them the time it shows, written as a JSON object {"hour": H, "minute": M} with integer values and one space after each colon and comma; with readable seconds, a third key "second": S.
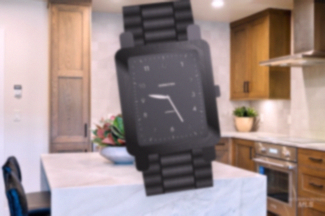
{"hour": 9, "minute": 26}
